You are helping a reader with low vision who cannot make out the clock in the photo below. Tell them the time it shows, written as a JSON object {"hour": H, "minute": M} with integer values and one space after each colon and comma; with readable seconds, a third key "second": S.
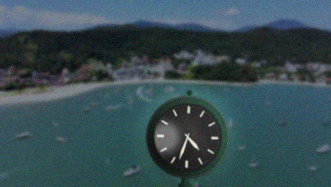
{"hour": 4, "minute": 33}
